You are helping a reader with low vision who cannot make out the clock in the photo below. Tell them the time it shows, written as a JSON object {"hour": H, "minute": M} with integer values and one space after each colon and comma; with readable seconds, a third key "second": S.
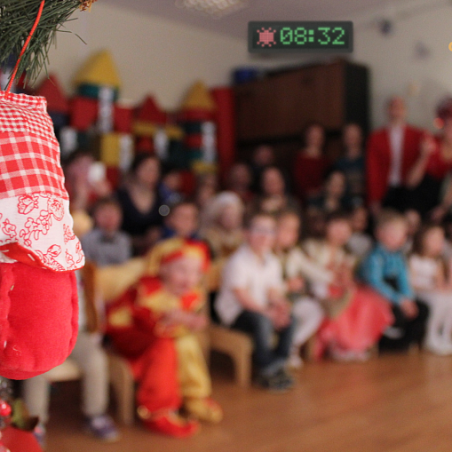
{"hour": 8, "minute": 32}
